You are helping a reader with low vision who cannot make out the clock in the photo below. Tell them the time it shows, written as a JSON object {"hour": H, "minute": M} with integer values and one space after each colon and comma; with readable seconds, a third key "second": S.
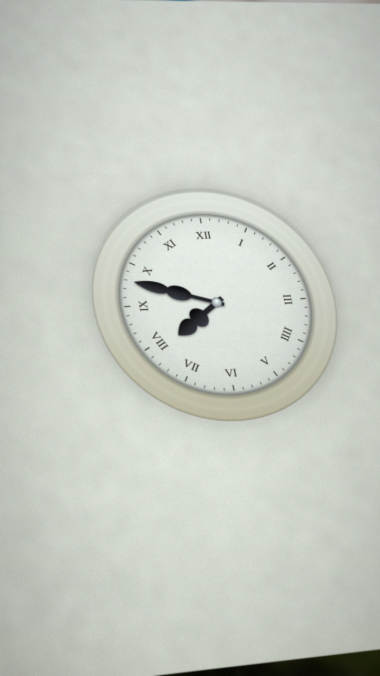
{"hour": 7, "minute": 48}
